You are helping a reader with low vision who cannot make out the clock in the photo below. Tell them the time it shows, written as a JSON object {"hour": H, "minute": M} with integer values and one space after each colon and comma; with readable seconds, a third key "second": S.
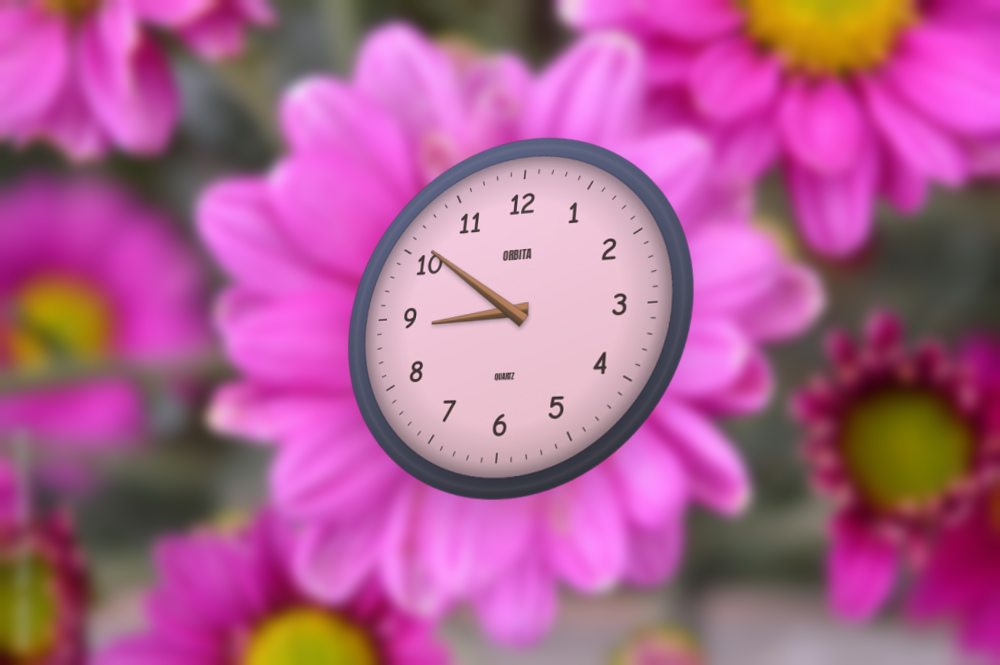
{"hour": 8, "minute": 51}
